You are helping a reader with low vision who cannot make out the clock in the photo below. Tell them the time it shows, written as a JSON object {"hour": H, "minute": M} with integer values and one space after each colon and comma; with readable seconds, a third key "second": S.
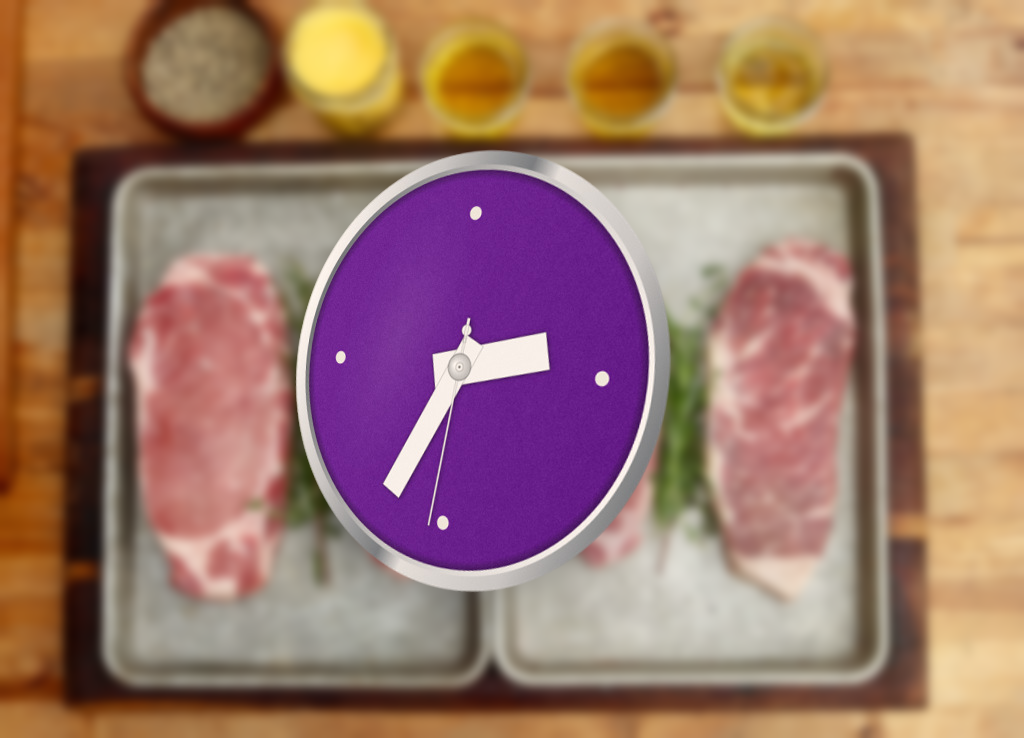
{"hour": 2, "minute": 34, "second": 31}
